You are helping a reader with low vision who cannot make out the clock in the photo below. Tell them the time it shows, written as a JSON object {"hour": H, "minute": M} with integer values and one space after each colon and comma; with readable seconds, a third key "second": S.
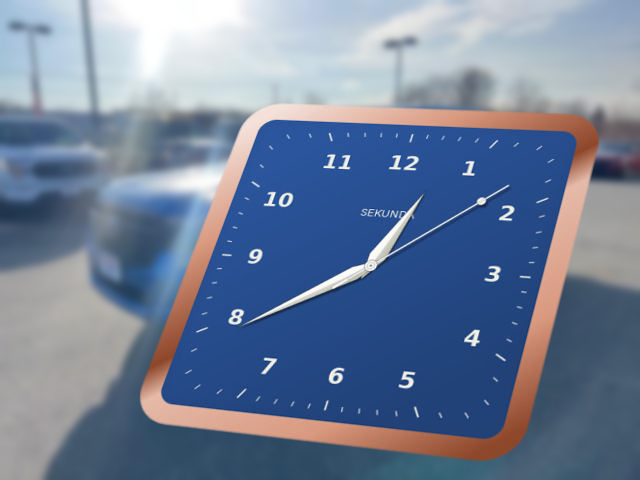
{"hour": 12, "minute": 39, "second": 8}
